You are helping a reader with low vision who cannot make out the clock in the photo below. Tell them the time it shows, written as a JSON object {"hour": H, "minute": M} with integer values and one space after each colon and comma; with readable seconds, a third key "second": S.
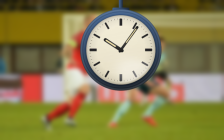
{"hour": 10, "minute": 6}
